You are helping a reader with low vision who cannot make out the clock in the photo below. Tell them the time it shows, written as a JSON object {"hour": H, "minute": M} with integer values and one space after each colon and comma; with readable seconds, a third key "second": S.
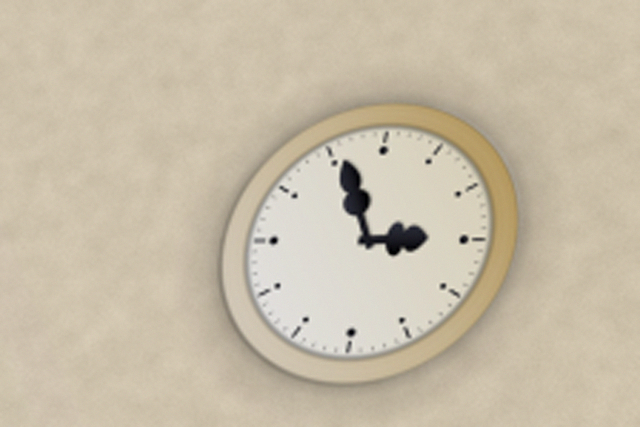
{"hour": 2, "minute": 56}
